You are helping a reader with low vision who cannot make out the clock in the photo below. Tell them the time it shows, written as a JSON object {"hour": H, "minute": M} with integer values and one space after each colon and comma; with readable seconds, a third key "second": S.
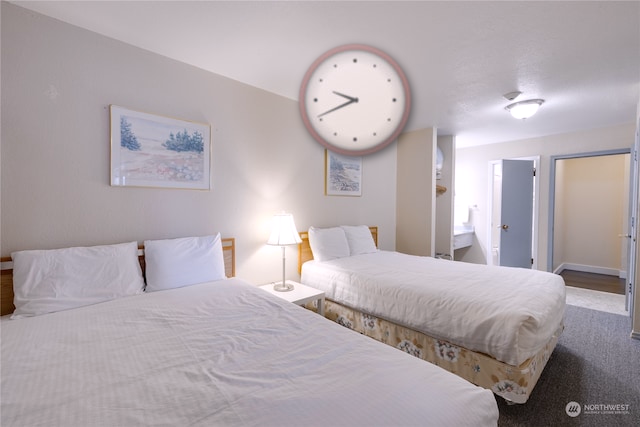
{"hour": 9, "minute": 41}
